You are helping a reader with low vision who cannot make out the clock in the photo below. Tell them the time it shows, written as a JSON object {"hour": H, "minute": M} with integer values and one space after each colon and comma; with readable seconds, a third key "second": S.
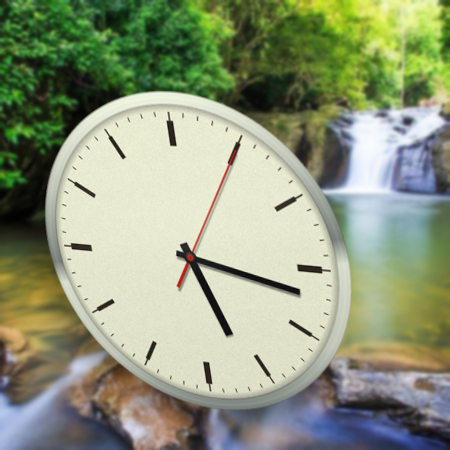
{"hour": 5, "minute": 17, "second": 5}
